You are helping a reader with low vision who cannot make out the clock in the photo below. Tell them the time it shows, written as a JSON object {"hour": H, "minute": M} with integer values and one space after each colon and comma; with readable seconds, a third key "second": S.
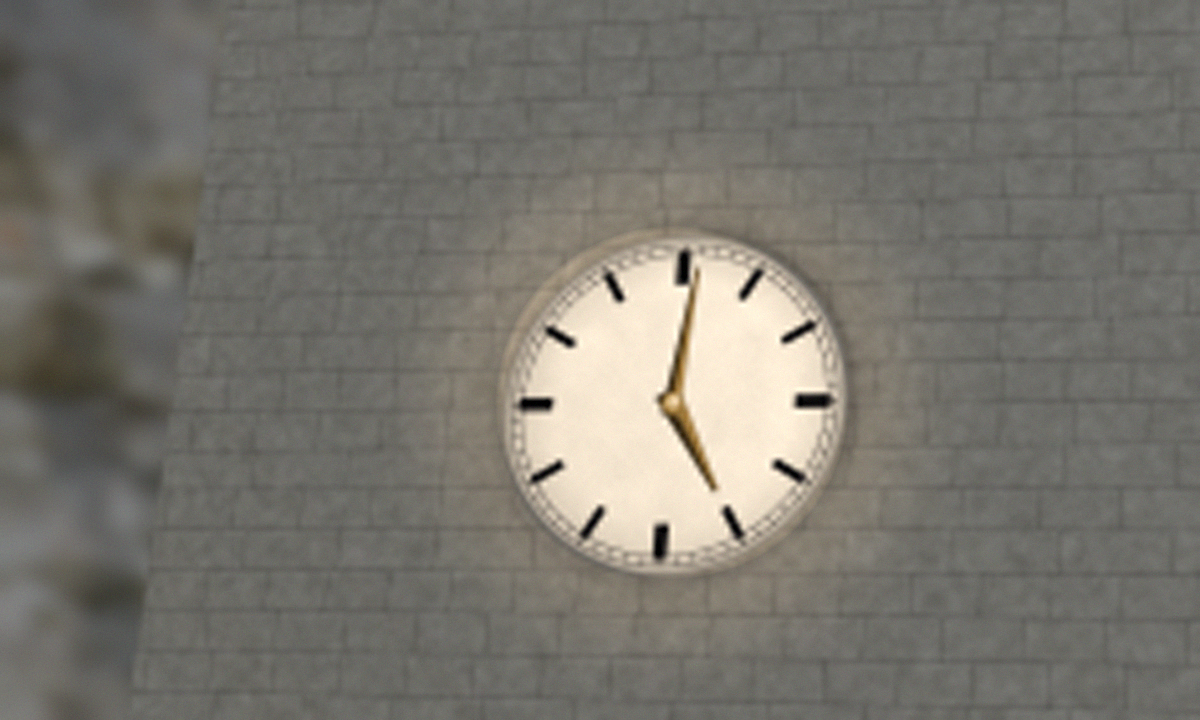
{"hour": 5, "minute": 1}
